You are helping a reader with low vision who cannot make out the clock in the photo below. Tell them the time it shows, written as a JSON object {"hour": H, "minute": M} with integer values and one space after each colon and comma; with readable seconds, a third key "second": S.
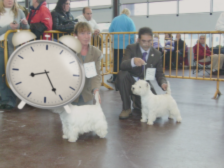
{"hour": 8, "minute": 26}
